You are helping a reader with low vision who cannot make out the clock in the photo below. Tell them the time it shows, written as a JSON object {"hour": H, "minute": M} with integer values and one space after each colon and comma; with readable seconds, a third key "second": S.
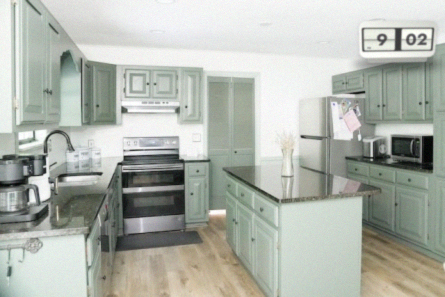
{"hour": 9, "minute": 2}
